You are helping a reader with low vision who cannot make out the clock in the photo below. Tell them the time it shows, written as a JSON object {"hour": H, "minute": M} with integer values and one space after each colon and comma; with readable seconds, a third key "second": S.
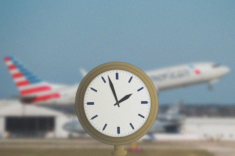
{"hour": 1, "minute": 57}
